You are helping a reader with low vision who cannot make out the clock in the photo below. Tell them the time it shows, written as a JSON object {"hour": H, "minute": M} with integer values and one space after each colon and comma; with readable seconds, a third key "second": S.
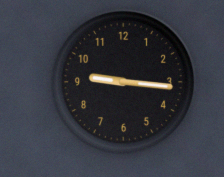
{"hour": 9, "minute": 16}
